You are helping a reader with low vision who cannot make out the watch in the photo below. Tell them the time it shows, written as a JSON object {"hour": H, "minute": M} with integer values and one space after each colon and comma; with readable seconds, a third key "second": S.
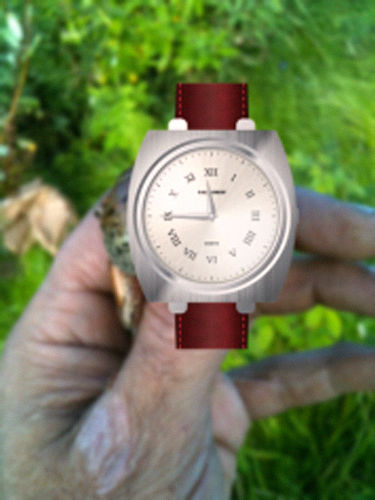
{"hour": 11, "minute": 45}
